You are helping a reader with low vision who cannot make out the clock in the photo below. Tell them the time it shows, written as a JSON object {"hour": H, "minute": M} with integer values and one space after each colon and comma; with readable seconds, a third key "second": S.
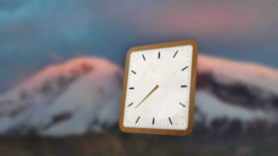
{"hour": 7, "minute": 38}
